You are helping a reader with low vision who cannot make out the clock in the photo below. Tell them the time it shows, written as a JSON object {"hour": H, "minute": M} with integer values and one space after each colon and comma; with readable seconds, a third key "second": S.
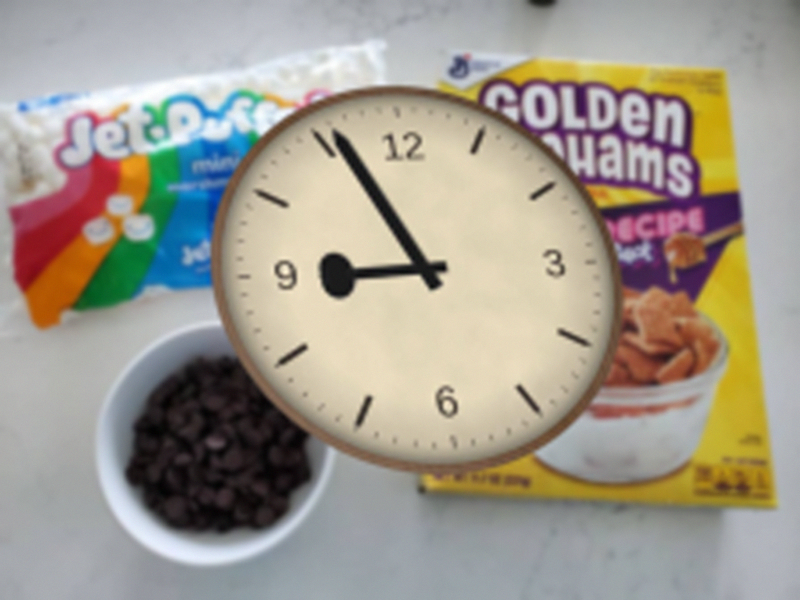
{"hour": 8, "minute": 56}
